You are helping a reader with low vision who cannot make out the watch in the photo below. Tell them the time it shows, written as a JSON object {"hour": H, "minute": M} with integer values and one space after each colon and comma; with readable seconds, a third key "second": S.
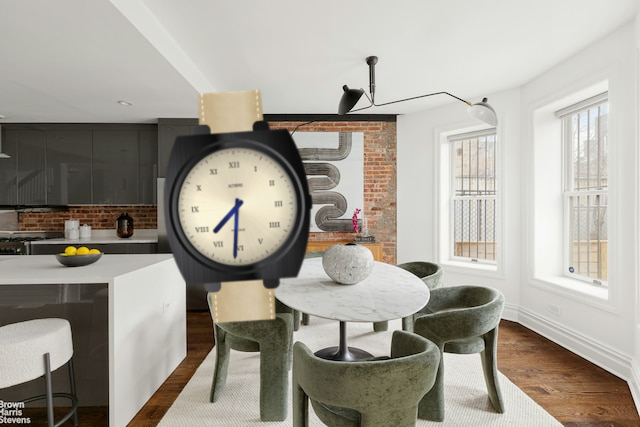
{"hour": 7, "minute": 31}
